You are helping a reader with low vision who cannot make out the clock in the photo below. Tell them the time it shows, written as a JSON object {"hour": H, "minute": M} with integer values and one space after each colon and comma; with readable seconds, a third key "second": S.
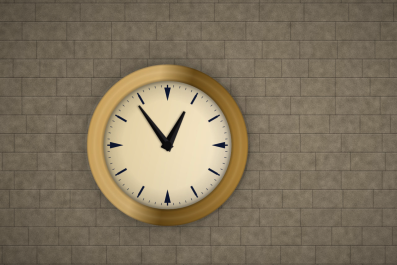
{"hour": 12, "minute": 54}
